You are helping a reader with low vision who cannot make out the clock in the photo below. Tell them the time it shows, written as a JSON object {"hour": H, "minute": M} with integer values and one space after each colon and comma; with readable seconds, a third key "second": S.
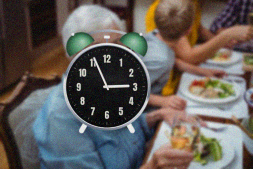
{"hour": 2, "minute": 56}
